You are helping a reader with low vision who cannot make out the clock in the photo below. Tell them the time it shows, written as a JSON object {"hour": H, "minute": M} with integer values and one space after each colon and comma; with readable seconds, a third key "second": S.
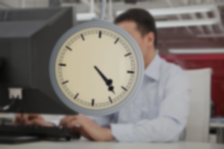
{"hour": 4, "minute": 23}
